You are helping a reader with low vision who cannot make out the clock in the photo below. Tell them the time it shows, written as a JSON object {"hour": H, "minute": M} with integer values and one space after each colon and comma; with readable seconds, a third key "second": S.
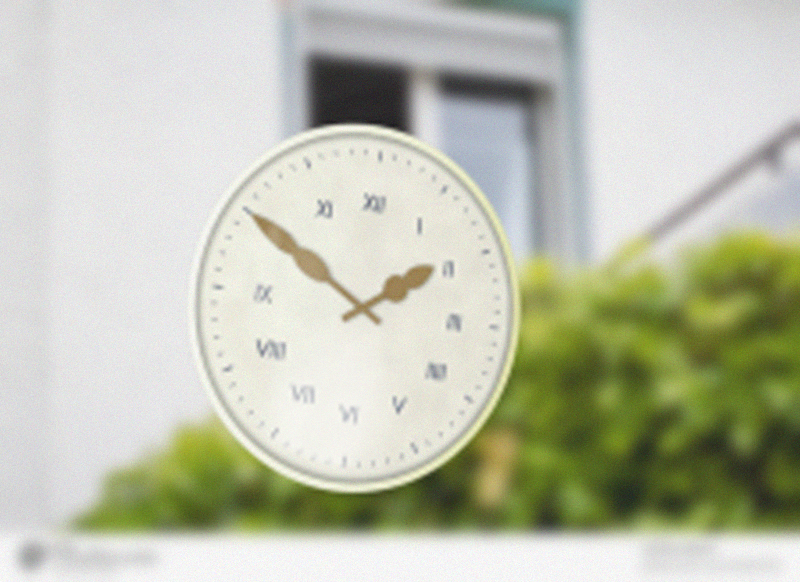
{"hour": 1, "minute": 50}
